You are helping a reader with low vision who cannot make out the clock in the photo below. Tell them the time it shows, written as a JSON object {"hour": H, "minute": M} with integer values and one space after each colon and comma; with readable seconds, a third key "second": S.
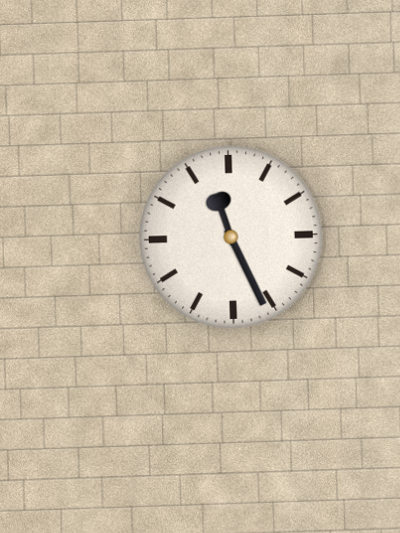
{"hour": 11, "minute": 26}
